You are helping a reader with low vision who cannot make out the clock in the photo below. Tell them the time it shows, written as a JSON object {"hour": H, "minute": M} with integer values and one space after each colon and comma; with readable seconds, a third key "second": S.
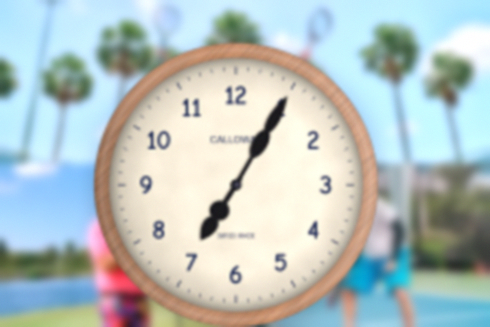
{"hour": 7, "minute": 5}
